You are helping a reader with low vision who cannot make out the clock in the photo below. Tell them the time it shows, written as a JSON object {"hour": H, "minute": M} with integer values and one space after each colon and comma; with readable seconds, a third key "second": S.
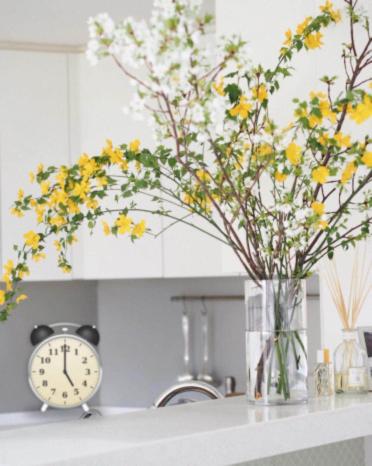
{"hour": 5, "minute": 0}
